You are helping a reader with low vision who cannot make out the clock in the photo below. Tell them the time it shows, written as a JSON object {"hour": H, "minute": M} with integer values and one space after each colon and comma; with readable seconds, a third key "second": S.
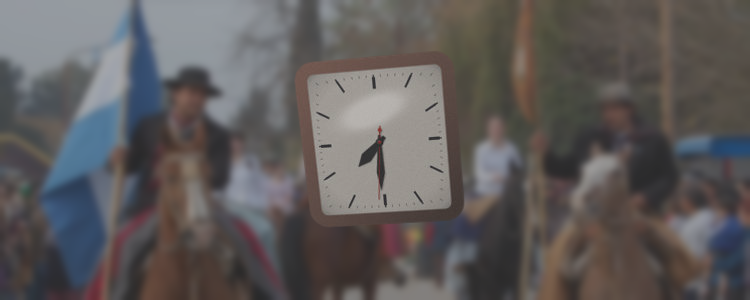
{"hour": 7, "minute": 30, "second": 31}
